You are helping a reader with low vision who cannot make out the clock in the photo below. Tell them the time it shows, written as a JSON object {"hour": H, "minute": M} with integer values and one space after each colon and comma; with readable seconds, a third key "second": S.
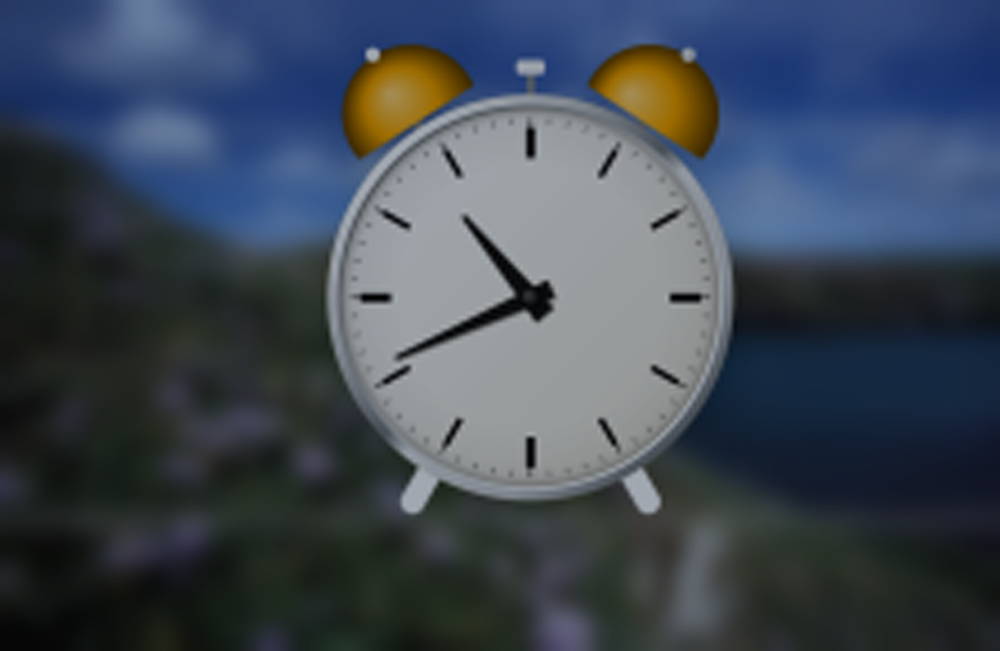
{"hour": 10, "minute": 41}
